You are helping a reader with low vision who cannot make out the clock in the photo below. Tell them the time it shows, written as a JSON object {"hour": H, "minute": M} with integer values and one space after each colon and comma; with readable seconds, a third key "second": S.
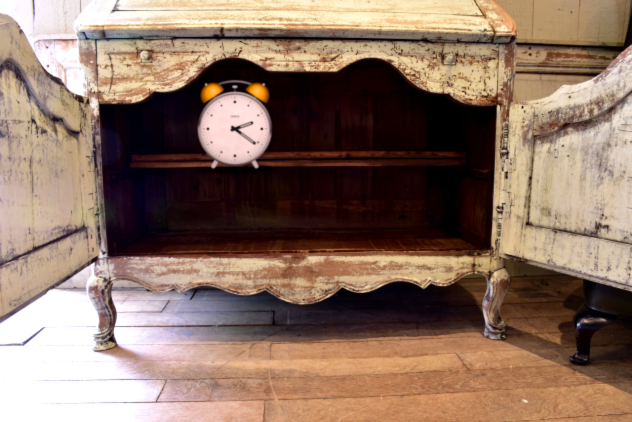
{"hour": 2, "minute": 21}
